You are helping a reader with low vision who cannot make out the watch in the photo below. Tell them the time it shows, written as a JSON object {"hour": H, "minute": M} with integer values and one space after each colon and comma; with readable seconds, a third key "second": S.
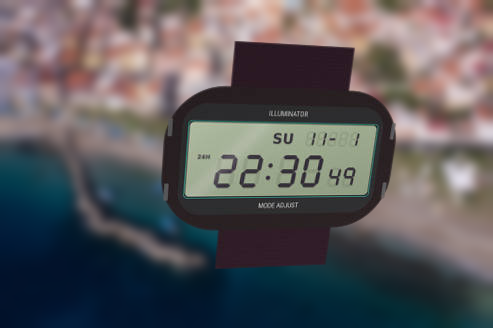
{"hour": 22, "minute": 30, "second": 49}
